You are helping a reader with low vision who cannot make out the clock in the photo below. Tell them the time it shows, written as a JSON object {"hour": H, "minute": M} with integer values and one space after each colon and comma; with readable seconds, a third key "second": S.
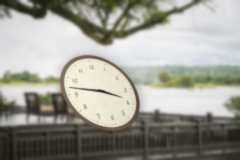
{"hour": 3, "minute": 47}
